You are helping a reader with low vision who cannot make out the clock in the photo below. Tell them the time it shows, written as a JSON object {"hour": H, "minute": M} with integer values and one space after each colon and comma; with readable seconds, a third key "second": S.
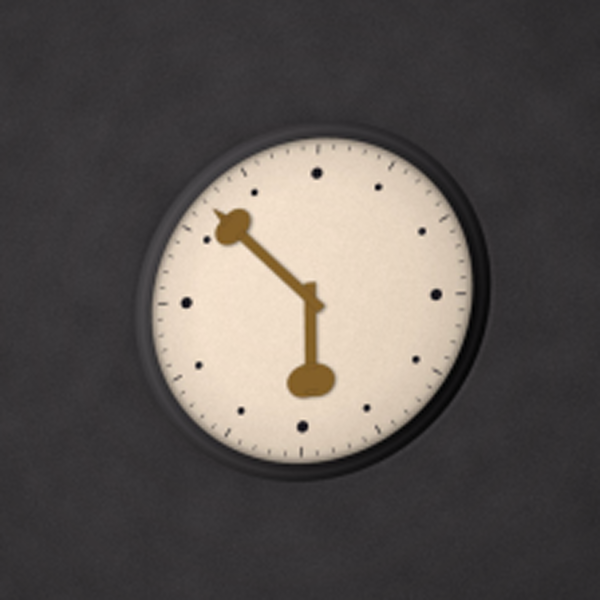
{"hour": 5, "minute": 52}
